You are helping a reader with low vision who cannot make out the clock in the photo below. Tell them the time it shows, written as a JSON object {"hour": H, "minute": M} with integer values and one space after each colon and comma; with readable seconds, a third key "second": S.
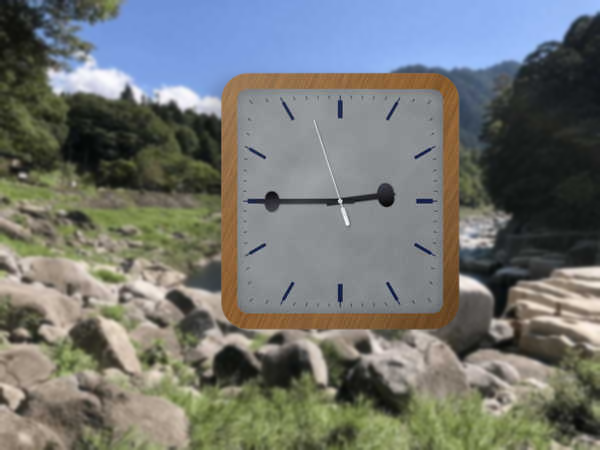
{"hour": 2, "minute": 44, "second": 57}
